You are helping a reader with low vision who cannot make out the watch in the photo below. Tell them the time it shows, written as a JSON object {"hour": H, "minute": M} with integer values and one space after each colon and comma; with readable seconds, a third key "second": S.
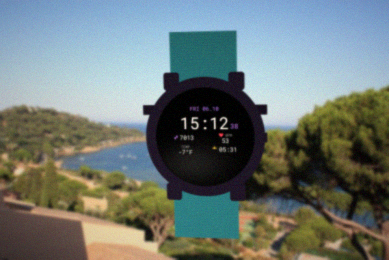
{"hour": 15, "minute": 12}
